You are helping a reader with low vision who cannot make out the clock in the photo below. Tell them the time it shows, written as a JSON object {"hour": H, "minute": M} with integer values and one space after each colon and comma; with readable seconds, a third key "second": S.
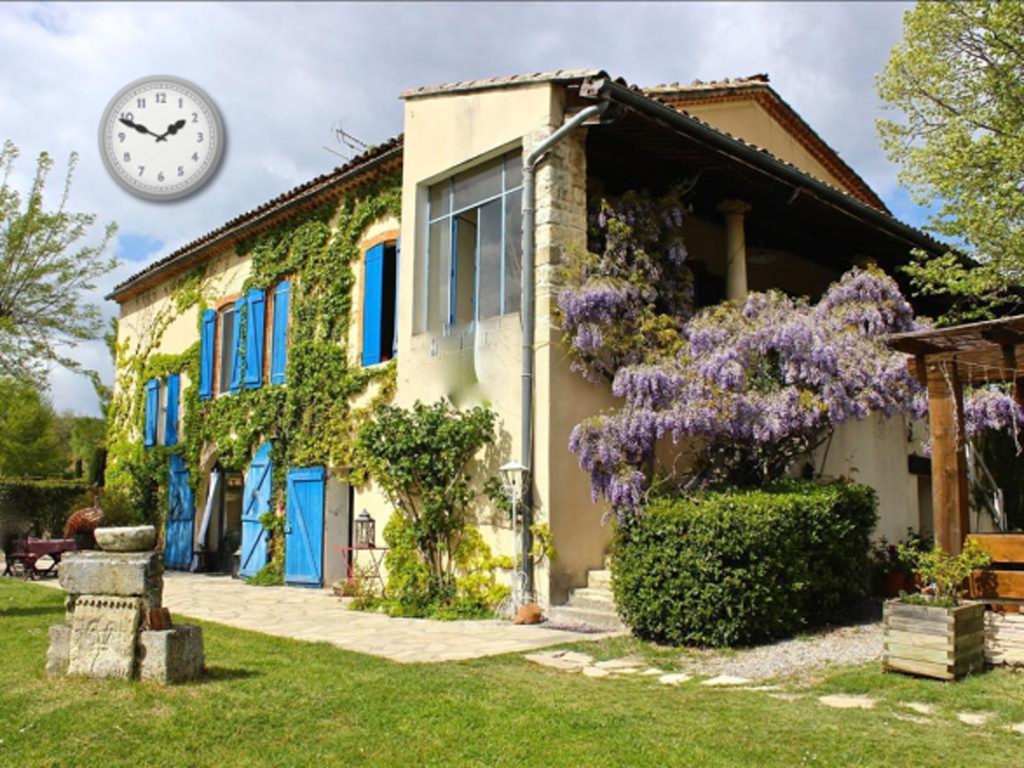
{"hour": 1, "minute": 49}
